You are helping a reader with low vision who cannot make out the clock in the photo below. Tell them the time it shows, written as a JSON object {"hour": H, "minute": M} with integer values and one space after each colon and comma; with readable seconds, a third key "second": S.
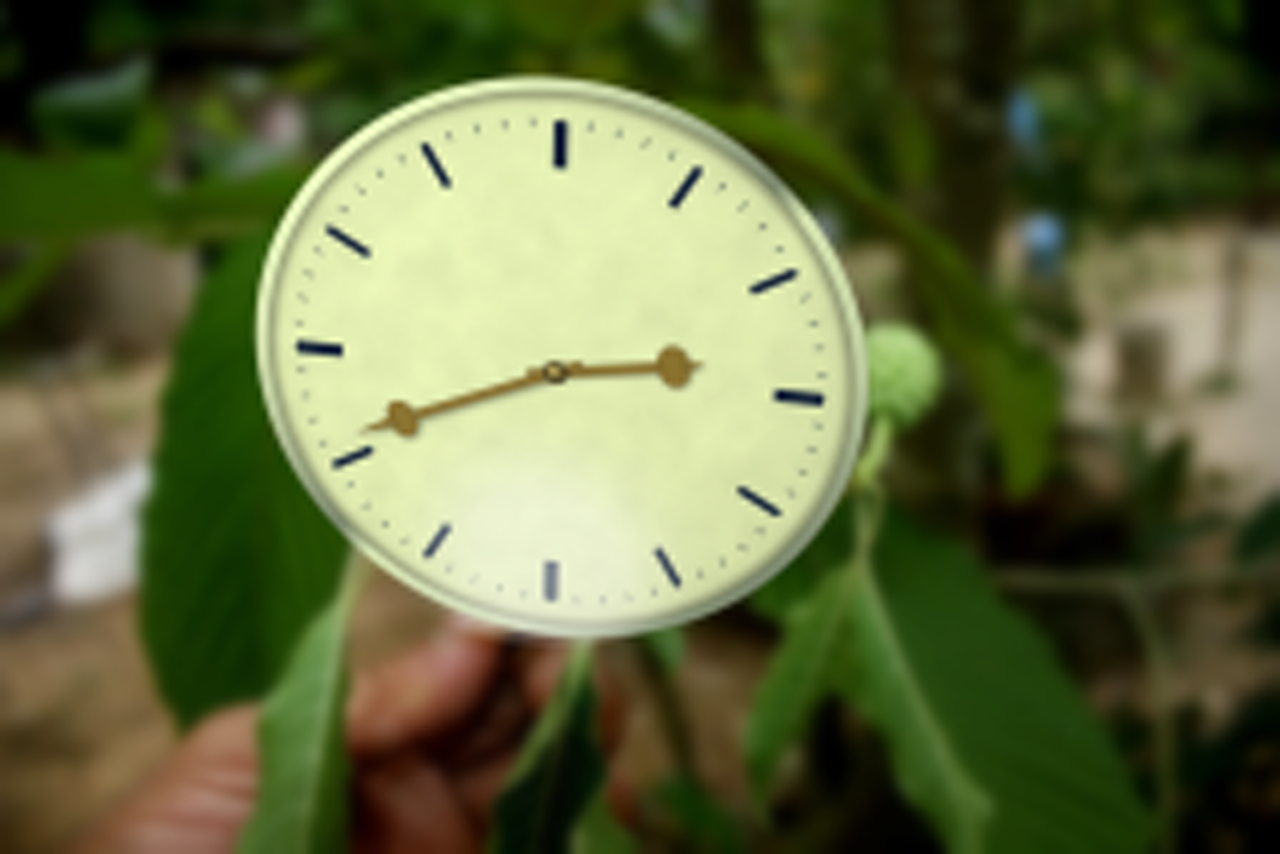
{"hour": 2, "minute": 41}
